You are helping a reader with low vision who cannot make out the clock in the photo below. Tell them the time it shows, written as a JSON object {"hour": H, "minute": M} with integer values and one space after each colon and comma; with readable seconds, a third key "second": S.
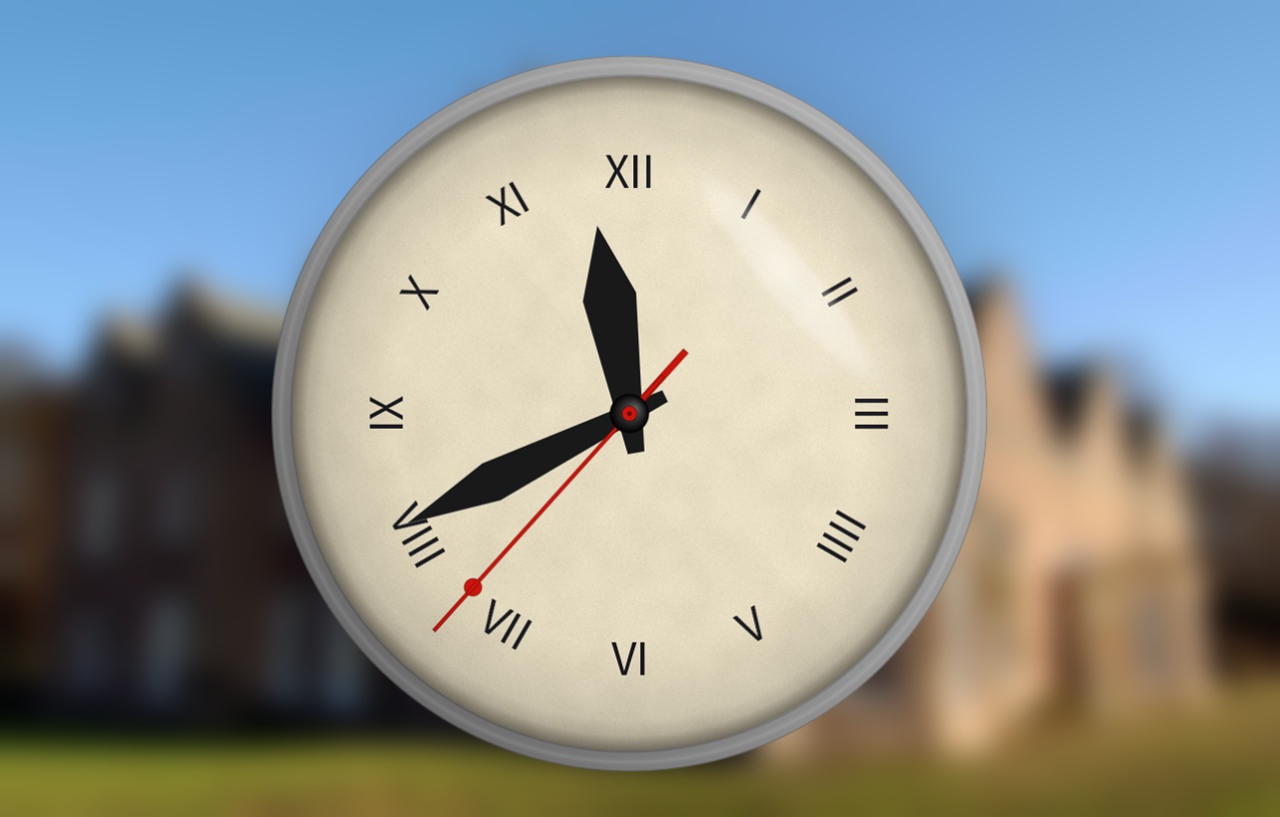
{"hour": 11, "minute": 40, "second": 37}
